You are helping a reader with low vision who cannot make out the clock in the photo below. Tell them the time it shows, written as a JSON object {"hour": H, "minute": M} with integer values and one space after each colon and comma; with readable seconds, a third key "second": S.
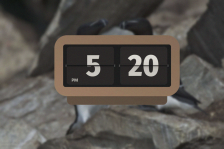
{"hour": 5, "minute": 20}
